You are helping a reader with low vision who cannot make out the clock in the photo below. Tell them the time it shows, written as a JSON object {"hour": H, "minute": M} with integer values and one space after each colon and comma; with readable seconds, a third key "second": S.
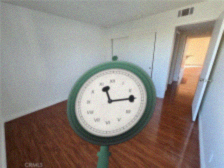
{"hour": 11, "minute": 14}
